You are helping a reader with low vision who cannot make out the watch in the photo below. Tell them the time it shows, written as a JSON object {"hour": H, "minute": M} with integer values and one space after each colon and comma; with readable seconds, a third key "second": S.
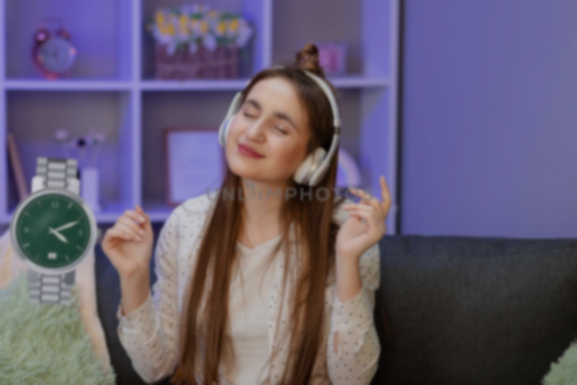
{"hour": 4, "minute": 11}
